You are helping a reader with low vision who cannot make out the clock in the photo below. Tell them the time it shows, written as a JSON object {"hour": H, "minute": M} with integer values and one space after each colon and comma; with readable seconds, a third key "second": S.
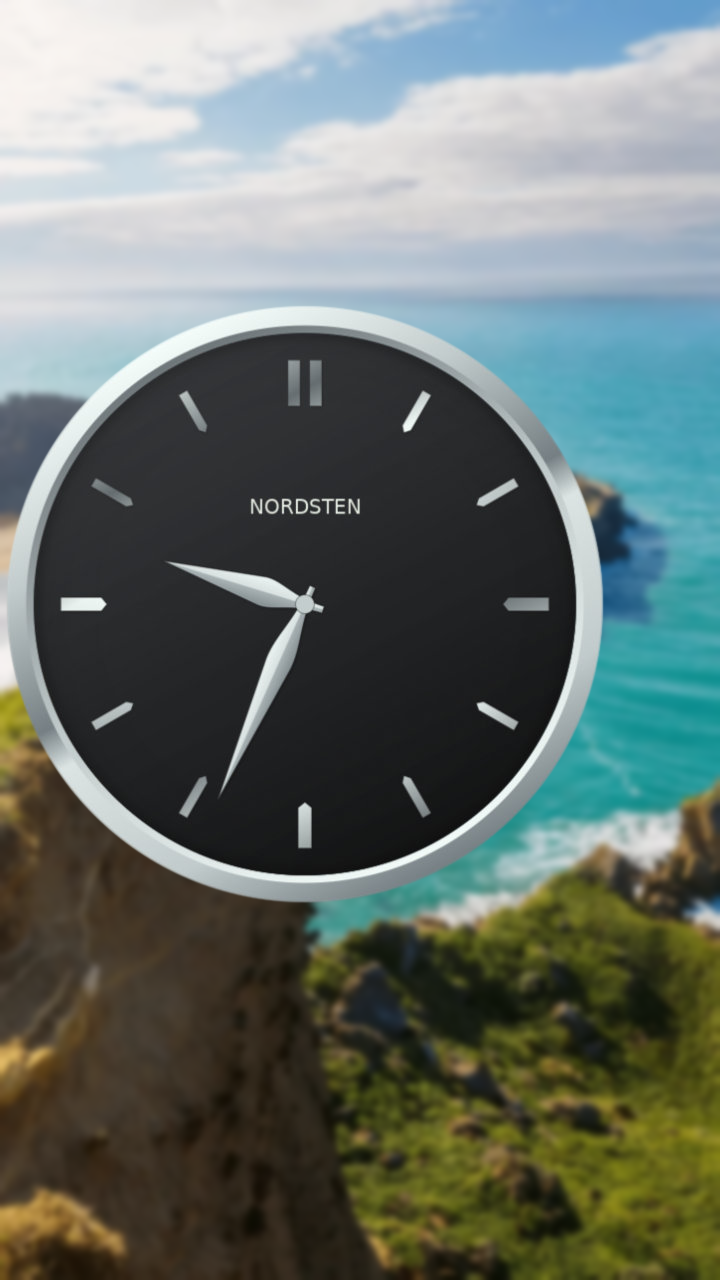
{"hour": 9, "minute": 34}
